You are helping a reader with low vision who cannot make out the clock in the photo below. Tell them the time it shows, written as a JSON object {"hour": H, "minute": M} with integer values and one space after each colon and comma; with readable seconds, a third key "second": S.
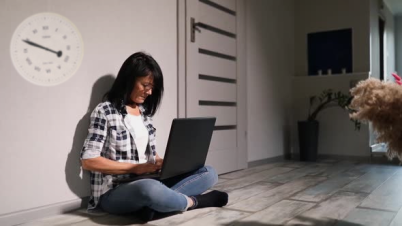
{"hour": 3, "minute": 49}
